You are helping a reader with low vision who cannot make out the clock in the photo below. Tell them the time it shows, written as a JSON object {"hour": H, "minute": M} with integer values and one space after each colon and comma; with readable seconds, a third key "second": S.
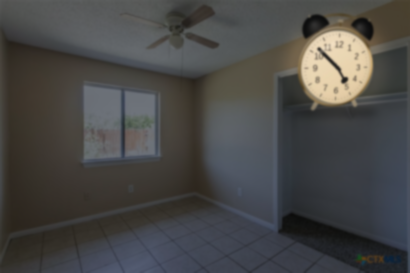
{"hour": 4, "minute": 52}
